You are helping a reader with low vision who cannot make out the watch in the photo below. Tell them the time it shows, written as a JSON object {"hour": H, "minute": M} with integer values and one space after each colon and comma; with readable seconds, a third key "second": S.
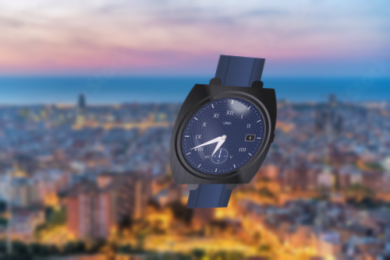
{"hour": 6, "minute": 41}
